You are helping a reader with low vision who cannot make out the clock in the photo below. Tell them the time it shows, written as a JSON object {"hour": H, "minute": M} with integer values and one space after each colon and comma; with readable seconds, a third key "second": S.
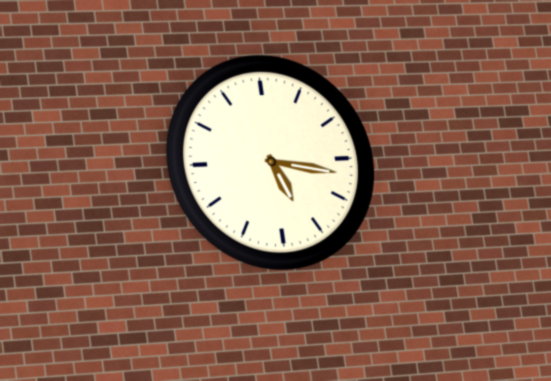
{"hour": 5, "minute": 17}
